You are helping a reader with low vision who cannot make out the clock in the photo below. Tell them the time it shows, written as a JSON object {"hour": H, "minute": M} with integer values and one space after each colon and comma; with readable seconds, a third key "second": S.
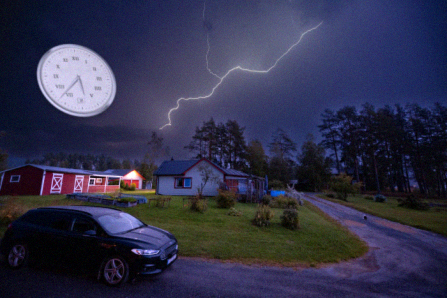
{"hour": 5, "minute": 37}
